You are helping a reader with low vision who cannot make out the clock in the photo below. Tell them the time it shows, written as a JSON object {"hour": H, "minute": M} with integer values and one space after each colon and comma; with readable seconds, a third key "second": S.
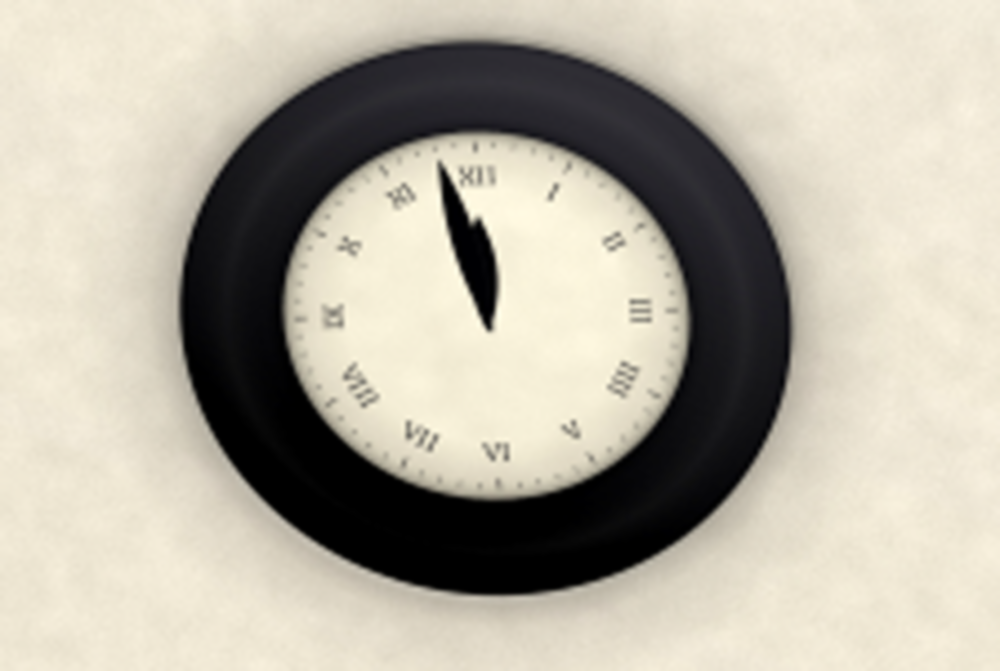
{"hour": 11, "minute": 58}
